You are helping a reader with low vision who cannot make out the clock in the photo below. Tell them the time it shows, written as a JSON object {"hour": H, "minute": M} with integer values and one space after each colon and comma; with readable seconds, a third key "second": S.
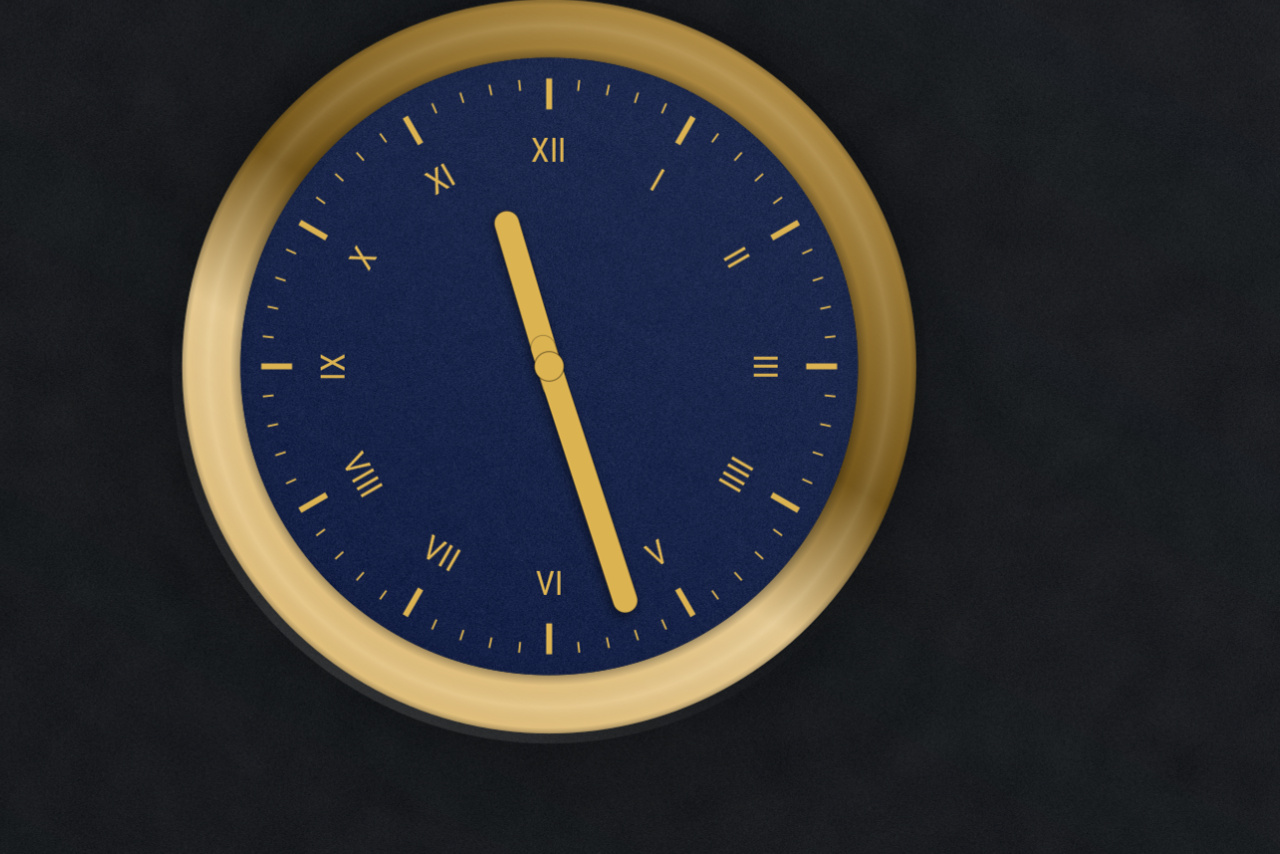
{"hour": 11, "minute": 27}
